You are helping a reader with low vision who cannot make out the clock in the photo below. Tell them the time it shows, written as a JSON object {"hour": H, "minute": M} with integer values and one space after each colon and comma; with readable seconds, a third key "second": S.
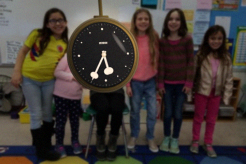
{"hour": 5, "minute": 35}
